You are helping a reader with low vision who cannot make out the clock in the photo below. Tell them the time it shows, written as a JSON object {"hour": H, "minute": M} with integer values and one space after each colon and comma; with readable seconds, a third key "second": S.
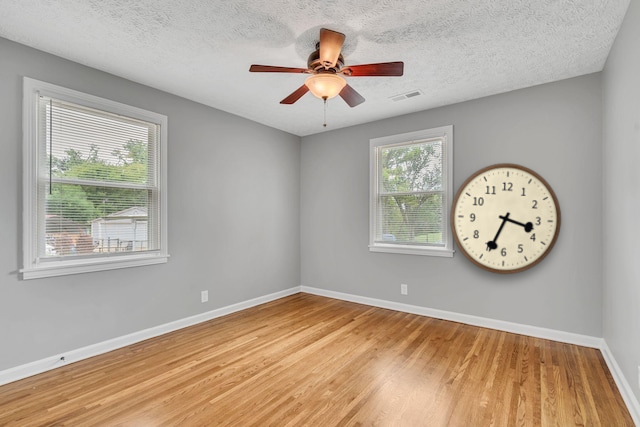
{"hour": 3, "minute": 34}
